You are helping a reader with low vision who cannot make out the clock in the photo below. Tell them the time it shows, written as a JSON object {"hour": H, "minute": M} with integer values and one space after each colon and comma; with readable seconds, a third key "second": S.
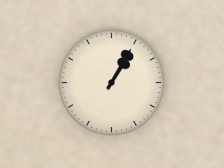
{"hour": 1, "minute": 5}
